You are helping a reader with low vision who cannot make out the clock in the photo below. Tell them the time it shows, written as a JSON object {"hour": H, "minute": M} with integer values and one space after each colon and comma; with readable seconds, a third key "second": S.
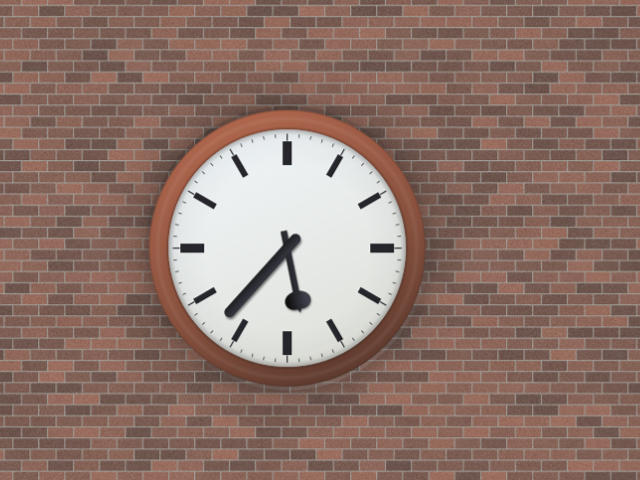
{"hour": 5, "minute": 37}
